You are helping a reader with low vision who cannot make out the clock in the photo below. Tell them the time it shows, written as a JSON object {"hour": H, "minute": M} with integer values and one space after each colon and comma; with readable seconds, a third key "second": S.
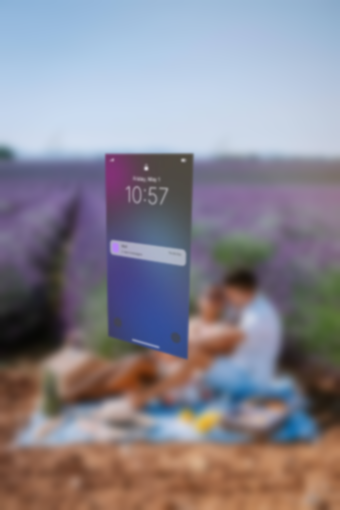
{"hour": 10, "minute": 57}
